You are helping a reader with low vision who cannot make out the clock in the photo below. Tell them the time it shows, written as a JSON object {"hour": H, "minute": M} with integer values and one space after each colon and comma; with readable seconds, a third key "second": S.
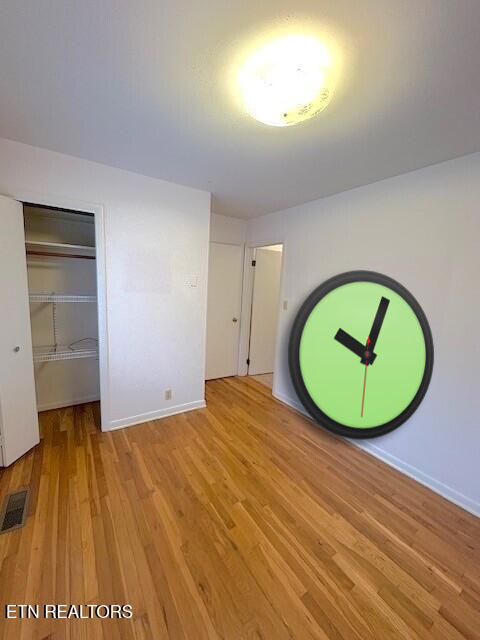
{"hour": 10, "minute": 3, "second": 31}
